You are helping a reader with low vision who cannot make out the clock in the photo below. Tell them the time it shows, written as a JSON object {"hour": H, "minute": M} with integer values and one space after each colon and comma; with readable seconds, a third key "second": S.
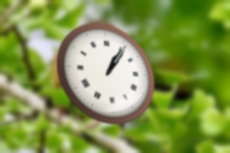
{"hour": 1, "minute": 6}
